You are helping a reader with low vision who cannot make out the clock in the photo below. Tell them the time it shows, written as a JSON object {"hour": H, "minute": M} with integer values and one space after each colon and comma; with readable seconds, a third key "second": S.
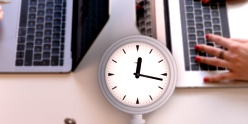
{"hour": 12, "minute": 17}
